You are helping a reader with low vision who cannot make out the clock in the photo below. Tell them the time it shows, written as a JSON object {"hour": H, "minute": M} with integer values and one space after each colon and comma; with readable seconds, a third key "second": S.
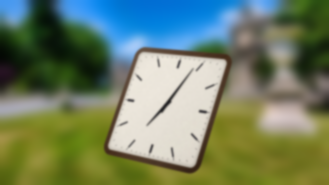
{"hour": 7, "minute": 4}
